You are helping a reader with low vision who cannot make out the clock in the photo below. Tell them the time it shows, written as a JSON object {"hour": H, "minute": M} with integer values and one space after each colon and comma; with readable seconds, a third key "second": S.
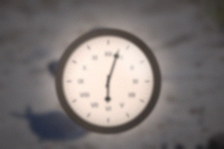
{"hour": 6, "minute": 3}
